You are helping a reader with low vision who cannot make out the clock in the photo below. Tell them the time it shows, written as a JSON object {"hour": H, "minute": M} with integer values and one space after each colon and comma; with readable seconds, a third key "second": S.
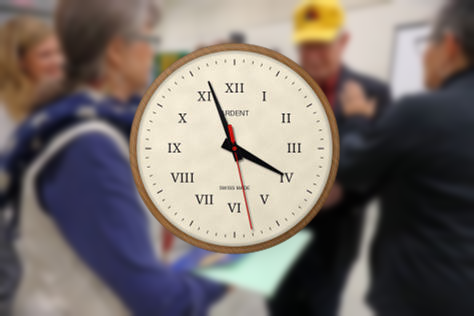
{"hour": 3, "minute": 56, "second": 28}
